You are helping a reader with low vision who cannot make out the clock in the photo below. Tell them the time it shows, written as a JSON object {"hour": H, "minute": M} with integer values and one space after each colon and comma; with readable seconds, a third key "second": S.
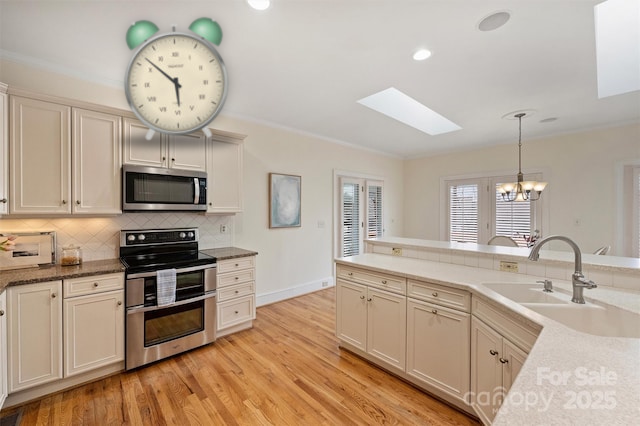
{"hour": 5, "minute": 52}
